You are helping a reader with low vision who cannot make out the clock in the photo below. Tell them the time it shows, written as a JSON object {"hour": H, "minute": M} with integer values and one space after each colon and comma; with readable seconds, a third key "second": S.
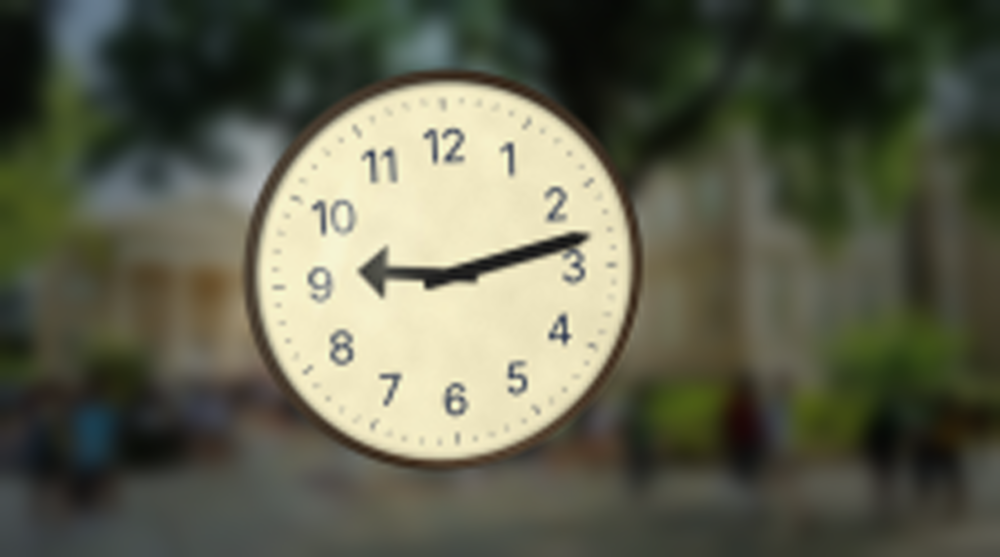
{"hour": 9, "minute": 13}
